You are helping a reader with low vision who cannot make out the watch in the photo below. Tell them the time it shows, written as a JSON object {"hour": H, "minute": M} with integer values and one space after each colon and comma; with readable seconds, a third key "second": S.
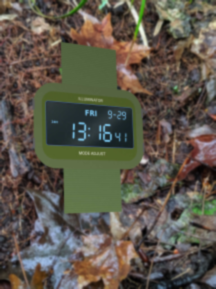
{"hour": 13, "minute": 16, "second": 41}
